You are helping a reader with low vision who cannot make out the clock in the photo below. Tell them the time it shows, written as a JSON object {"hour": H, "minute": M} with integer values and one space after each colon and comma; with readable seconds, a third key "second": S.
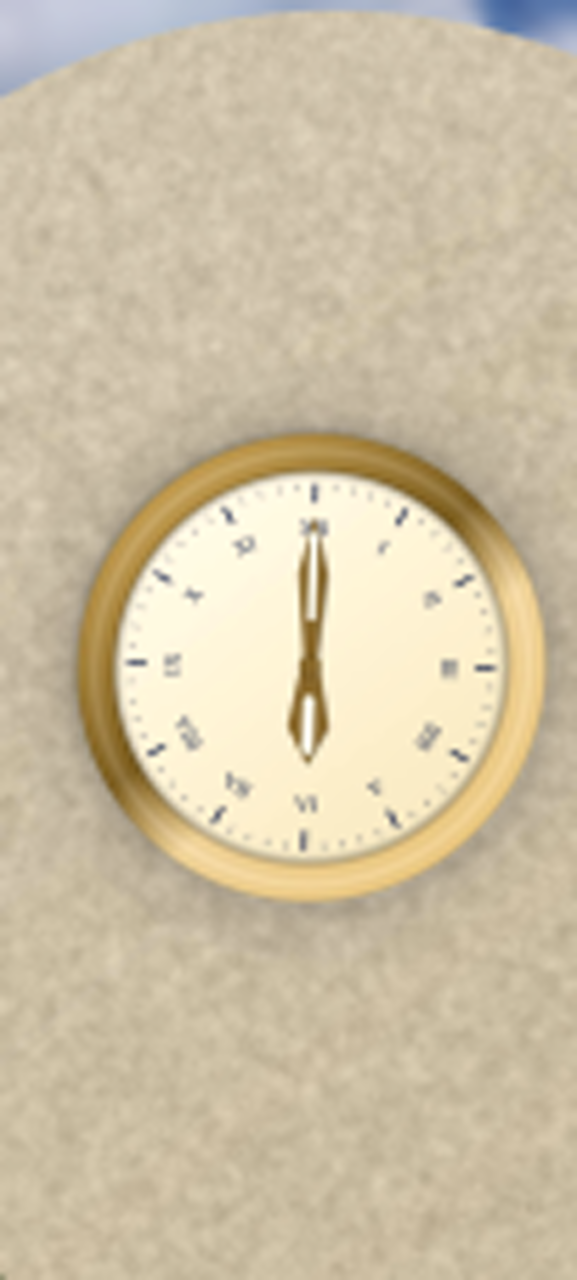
{"hour": 6, "minute": 0}
